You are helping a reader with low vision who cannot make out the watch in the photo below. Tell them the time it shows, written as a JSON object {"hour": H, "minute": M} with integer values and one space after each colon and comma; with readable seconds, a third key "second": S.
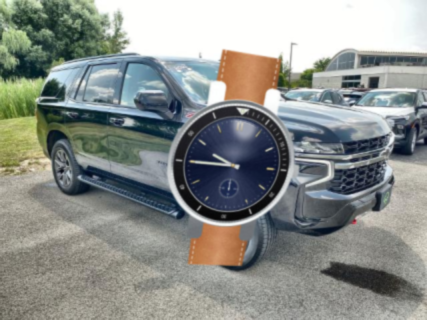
{"hour": 9, "minute": 45}
